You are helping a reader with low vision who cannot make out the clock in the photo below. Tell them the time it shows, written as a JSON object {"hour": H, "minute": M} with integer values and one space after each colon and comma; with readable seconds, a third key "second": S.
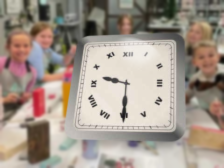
{"hour": 9, "minute": 30}
